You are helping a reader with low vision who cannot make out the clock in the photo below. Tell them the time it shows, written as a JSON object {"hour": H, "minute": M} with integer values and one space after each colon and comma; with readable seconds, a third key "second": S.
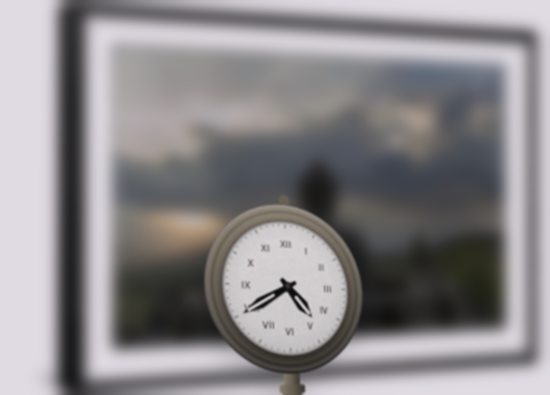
{"hour": 4, "minute": 40}
